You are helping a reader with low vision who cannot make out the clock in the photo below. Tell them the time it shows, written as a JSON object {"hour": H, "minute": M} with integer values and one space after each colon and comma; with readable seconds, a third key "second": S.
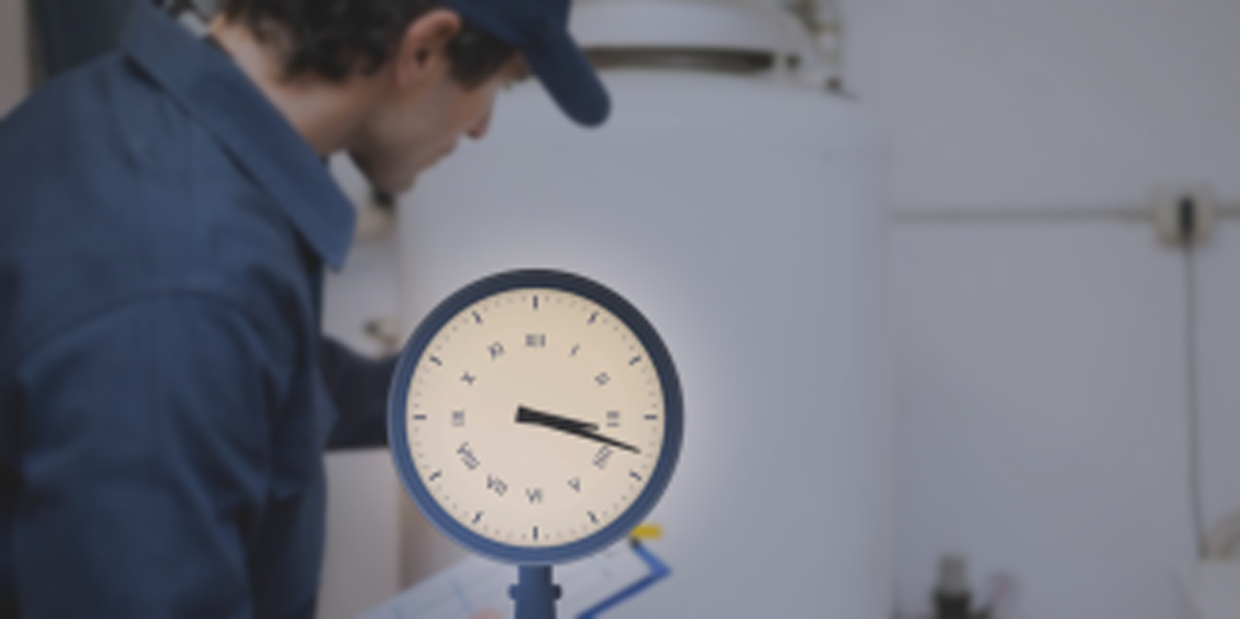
{"hour": 3, "minute": 18}
